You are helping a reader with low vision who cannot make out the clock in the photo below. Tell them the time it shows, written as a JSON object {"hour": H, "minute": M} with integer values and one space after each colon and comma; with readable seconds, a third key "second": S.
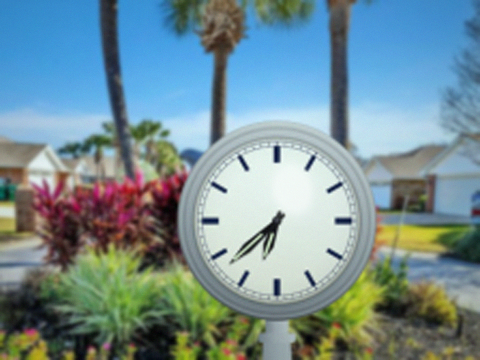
{"hour": 6, "minute": 38}
